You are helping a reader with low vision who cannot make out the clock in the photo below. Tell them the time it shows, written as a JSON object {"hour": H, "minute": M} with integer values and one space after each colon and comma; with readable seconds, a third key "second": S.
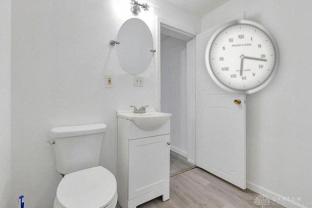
{"hour": 6, "minute": 17}
